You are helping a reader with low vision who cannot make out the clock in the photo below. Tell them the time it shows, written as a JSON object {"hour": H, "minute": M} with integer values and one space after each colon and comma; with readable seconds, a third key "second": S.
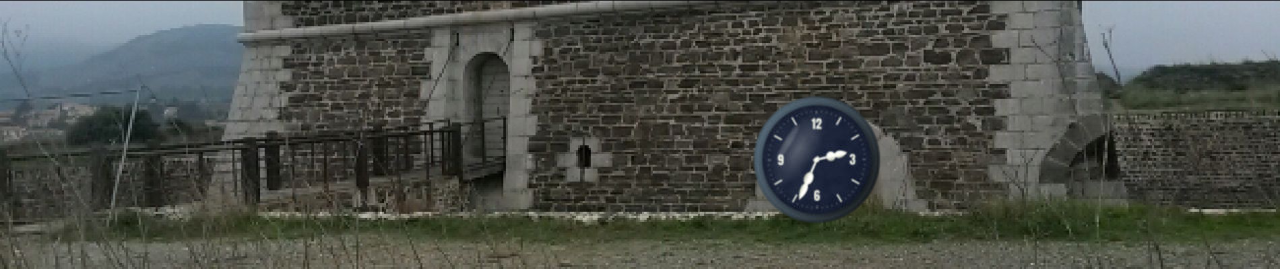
{"hour": 2, "minute": 34}
